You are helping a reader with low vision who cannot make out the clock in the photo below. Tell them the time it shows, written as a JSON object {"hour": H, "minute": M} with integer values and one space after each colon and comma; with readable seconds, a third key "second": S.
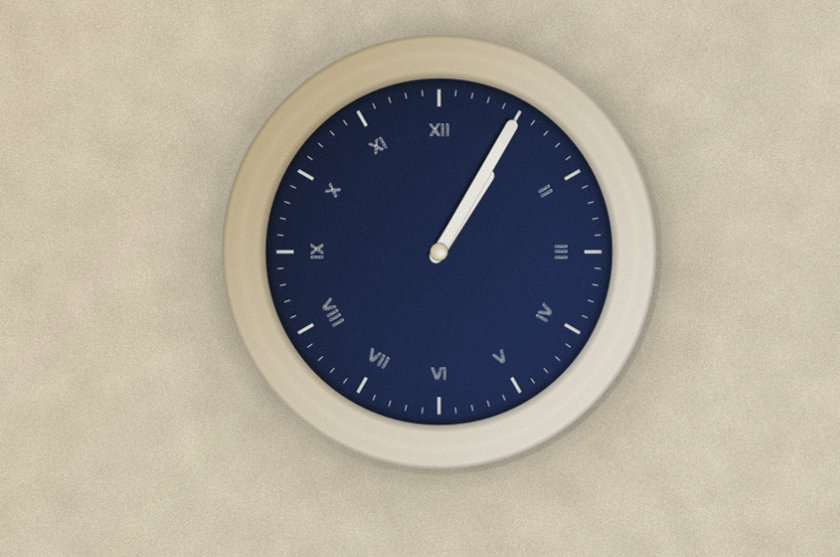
{"hour": 1, "minute": 5}
